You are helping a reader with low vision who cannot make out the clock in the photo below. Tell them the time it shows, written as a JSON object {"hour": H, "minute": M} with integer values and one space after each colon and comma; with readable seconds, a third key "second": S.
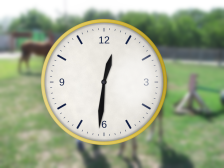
{"hour": 12, "minute": 31}
